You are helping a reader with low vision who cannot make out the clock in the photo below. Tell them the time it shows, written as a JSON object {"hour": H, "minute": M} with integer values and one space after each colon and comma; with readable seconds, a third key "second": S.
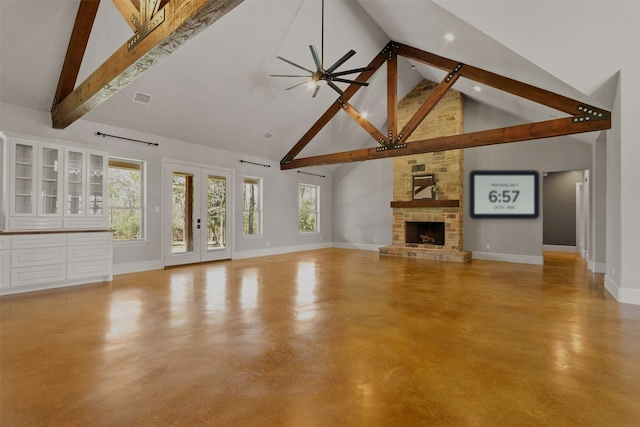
{"hour": 6, "minute": 57}
